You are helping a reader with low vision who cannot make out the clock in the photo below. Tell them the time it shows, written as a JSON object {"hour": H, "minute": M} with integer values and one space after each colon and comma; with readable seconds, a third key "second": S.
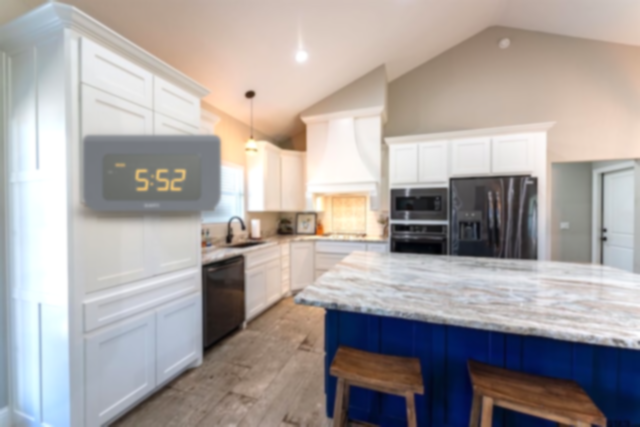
{"hour": 5, "minute": 52}
